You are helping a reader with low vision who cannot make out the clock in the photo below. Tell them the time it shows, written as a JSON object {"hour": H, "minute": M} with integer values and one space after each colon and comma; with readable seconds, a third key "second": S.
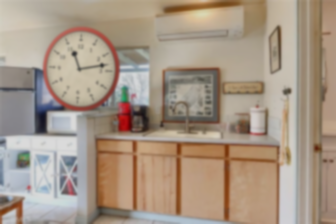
{"hour": 11, "minute": 13}
